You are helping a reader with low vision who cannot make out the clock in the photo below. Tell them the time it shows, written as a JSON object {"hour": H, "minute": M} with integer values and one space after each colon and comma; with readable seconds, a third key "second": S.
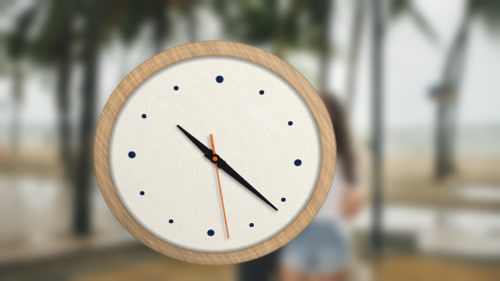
{"hour": 10, "minute": 21, "second": 28}
